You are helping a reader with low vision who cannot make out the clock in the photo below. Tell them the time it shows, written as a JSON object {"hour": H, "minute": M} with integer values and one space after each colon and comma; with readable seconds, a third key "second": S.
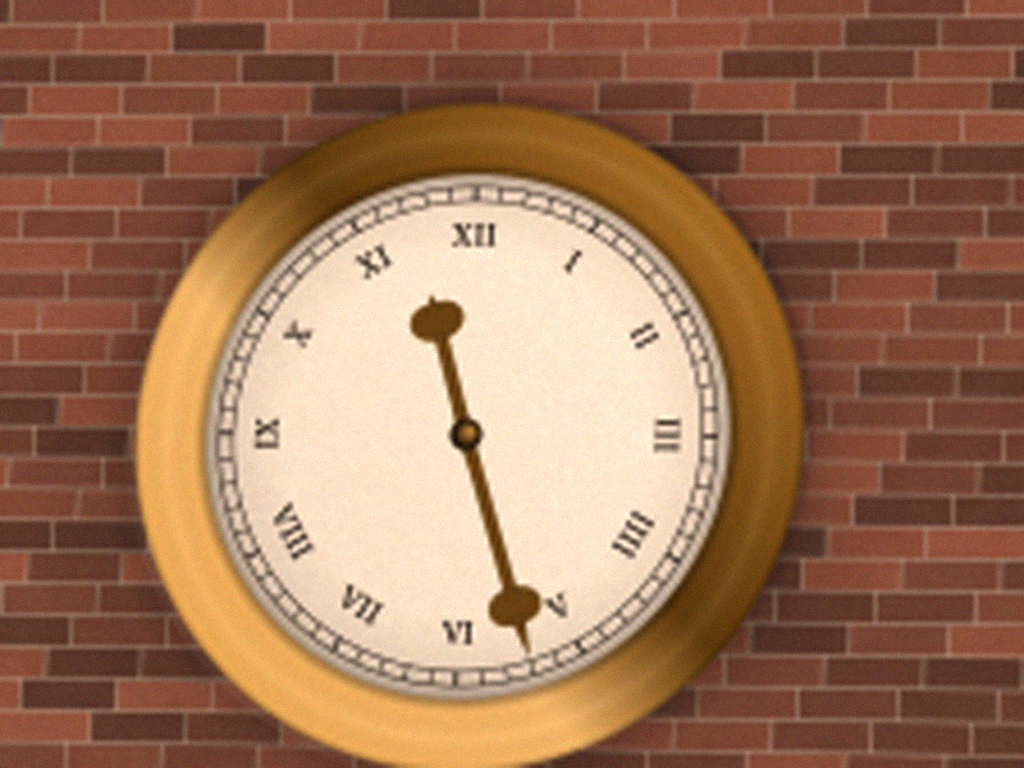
{"hour": 11, "minute": 27}
